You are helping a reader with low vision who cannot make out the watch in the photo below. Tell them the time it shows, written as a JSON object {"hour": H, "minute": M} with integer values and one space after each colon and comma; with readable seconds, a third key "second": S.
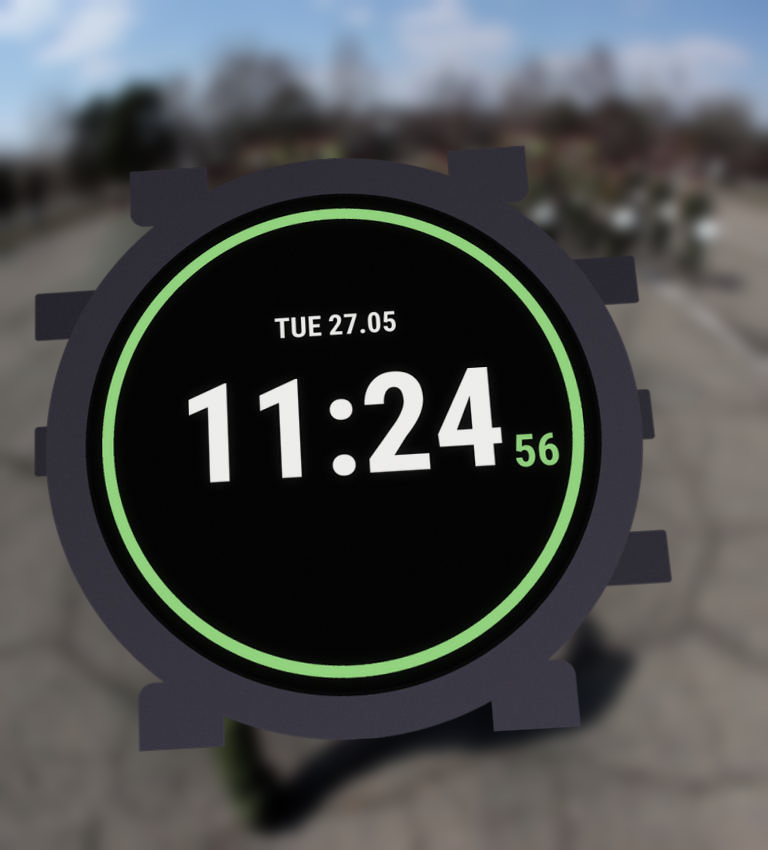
{"hour": 11, "minute": 24, "second": 56}
